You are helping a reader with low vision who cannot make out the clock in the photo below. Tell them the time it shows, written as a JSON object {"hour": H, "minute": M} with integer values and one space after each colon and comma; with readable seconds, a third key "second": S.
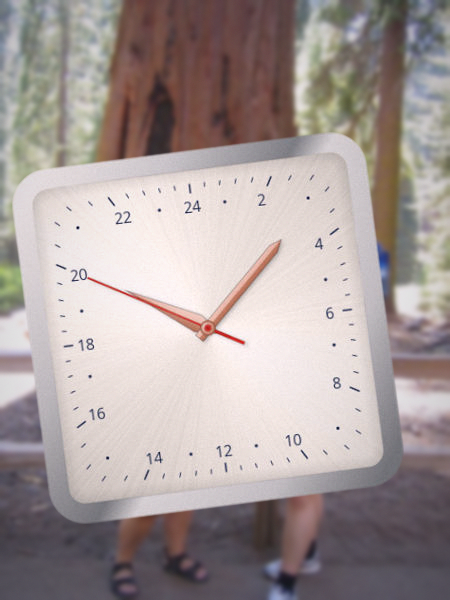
{"hour": 20, "minute": 7, "second": 50}
